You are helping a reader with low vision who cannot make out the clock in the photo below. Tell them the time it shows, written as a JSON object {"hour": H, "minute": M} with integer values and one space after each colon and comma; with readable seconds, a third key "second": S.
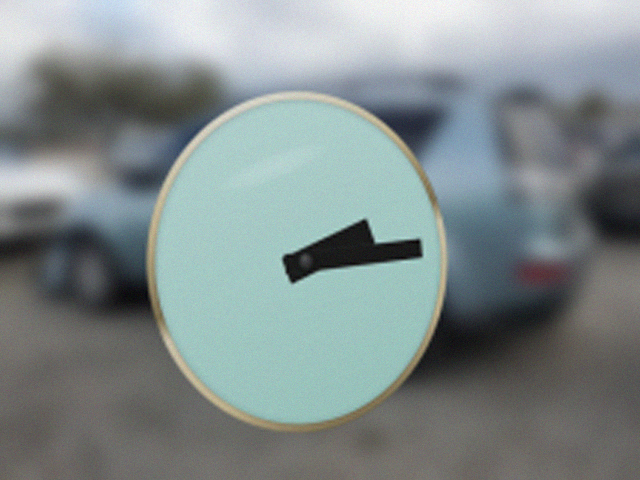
{"hour": 2, "minute": 14}
